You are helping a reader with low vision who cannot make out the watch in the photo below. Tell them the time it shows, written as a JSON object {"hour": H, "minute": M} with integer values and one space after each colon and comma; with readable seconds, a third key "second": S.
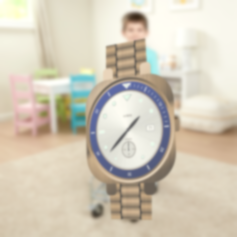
{"hour": 1, "minute": 38}
